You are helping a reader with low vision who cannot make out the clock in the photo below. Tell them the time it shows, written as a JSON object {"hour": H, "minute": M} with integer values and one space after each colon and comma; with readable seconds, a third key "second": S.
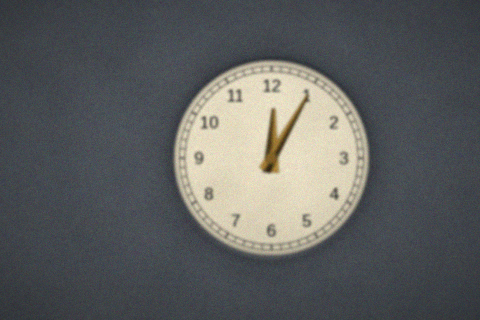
{"hour": 12, "minute": 5}
